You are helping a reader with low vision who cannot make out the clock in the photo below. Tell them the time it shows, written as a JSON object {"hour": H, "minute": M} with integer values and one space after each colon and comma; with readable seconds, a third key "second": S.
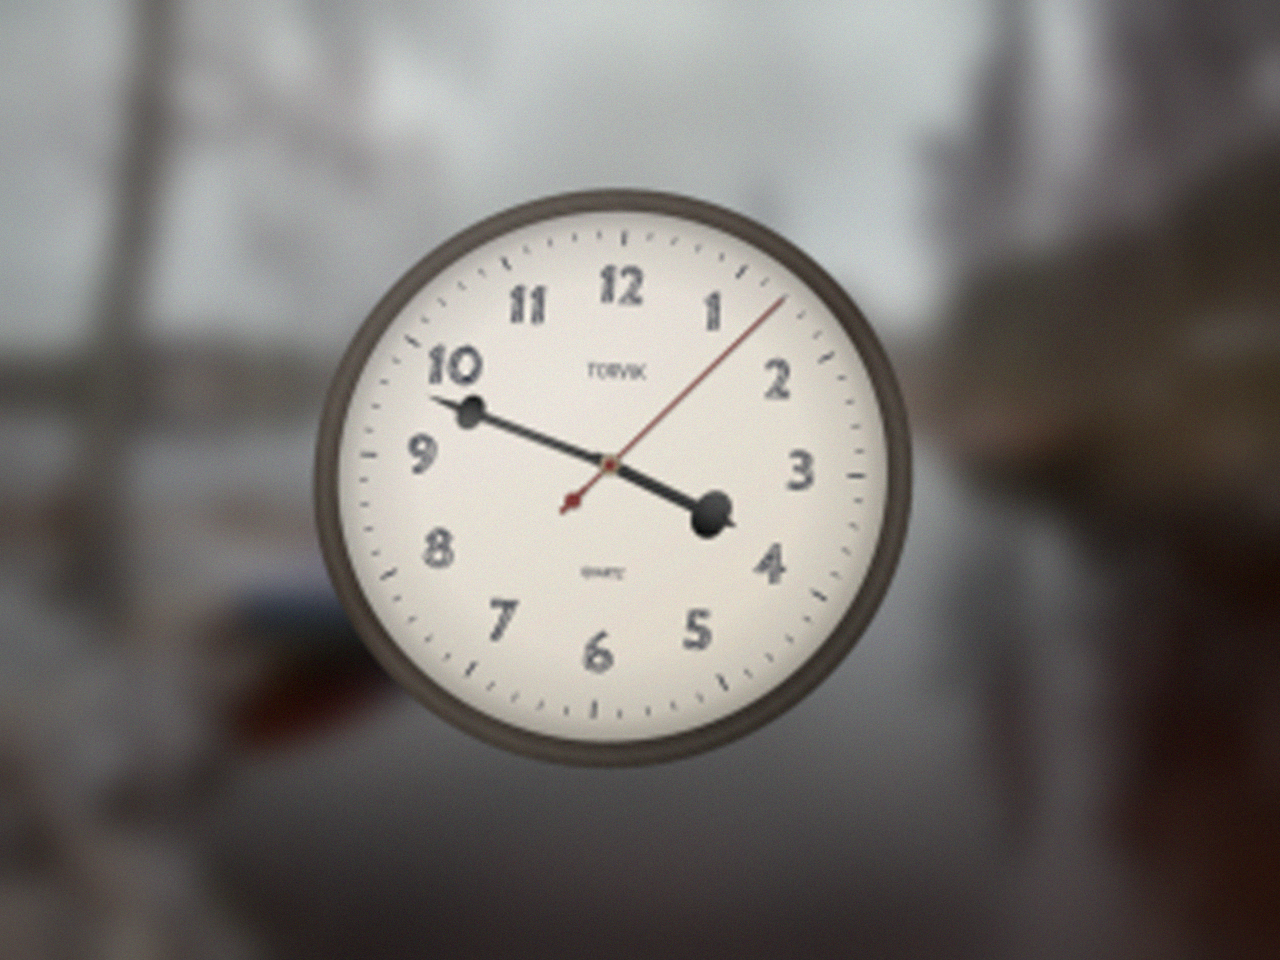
{"hour": 3, "minute": 48, "second": 7}
